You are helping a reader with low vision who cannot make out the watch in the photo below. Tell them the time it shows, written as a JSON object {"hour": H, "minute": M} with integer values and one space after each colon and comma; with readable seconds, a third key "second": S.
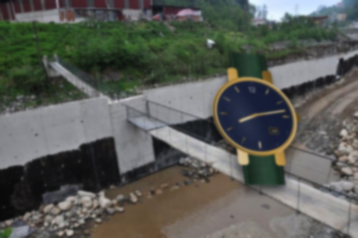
{"hour": 8, "minute": 13}
